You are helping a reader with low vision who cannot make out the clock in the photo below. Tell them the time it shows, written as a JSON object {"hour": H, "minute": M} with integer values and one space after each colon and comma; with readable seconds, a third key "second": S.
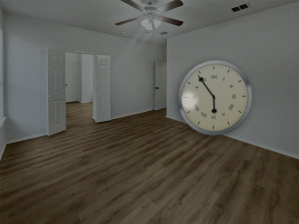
{"hour": 5, "minute": 54}
